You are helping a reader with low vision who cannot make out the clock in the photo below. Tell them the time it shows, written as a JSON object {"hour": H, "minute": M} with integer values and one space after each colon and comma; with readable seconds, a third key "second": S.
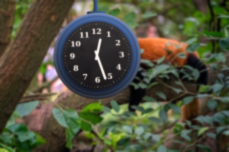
{"hour": 12, "minute": 27}
